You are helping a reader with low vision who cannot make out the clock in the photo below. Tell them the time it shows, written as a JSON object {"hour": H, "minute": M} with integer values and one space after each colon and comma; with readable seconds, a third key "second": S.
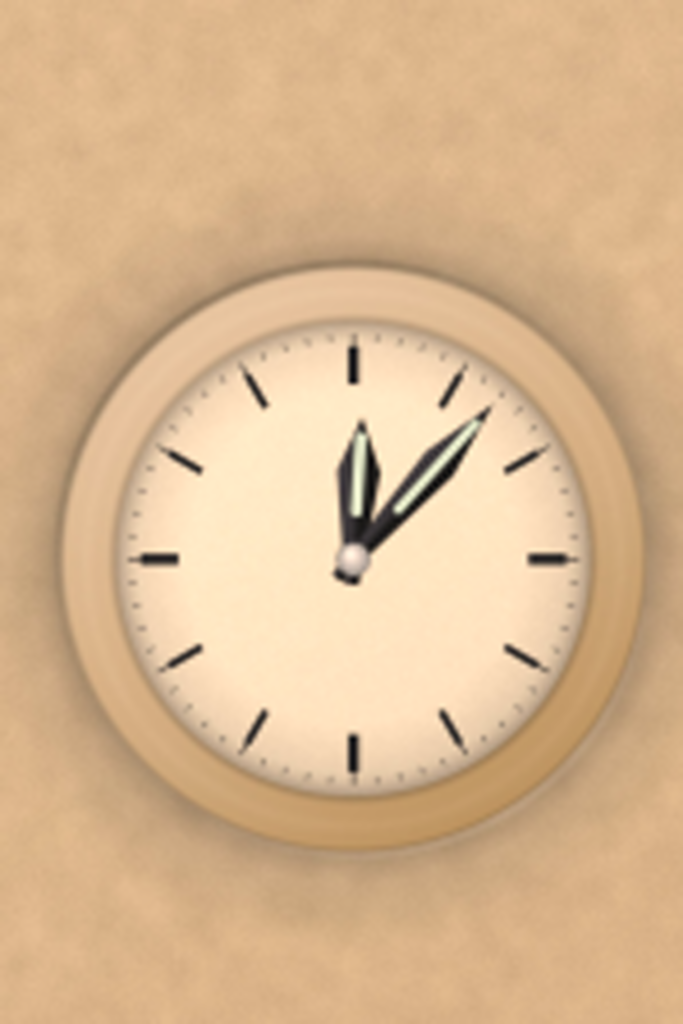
{"hour": 12, "minute": 7}
